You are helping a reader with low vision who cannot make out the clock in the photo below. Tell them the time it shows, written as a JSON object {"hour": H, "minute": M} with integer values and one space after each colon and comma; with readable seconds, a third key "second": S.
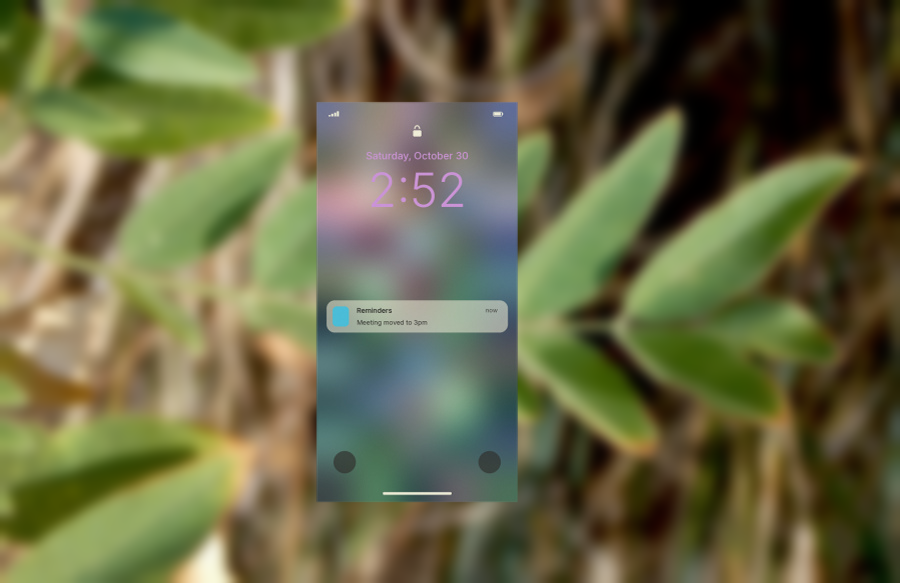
{"hour": 2, "minute": 52}
